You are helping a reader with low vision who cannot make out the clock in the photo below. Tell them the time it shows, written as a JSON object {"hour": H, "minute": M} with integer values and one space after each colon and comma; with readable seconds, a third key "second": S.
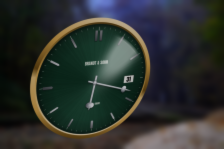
{"hour": 6, "minute": 18}
